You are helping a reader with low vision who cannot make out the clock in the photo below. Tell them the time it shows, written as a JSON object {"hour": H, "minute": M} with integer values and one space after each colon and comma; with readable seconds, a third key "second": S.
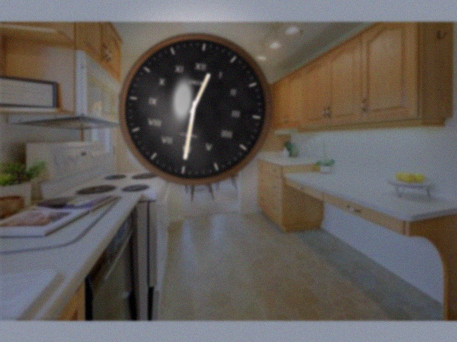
{"hour": 12, "minute": 30}
